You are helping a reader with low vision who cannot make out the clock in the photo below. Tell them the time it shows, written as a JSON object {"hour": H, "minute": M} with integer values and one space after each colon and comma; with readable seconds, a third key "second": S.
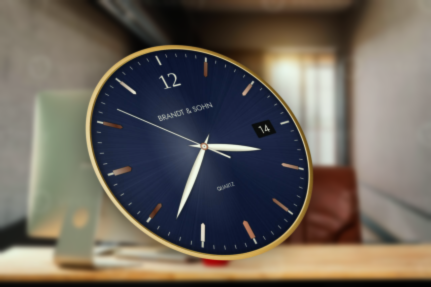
{"hour": 3, "minute": 37, "second": 52}
